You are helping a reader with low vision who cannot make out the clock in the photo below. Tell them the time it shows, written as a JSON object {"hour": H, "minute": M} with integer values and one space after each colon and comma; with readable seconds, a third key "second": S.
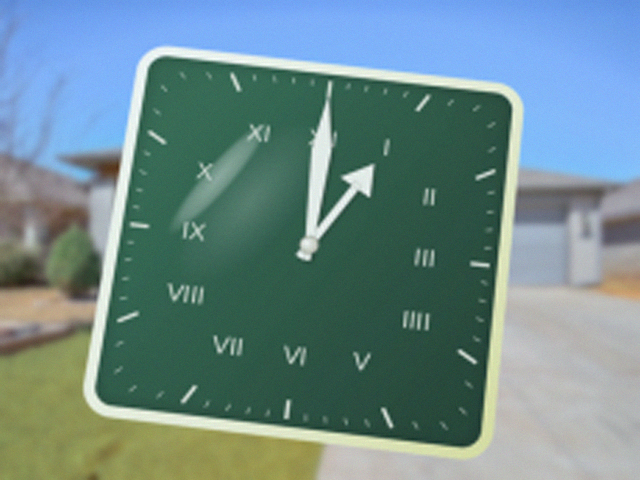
{"hour": 1, "minute": 0}
